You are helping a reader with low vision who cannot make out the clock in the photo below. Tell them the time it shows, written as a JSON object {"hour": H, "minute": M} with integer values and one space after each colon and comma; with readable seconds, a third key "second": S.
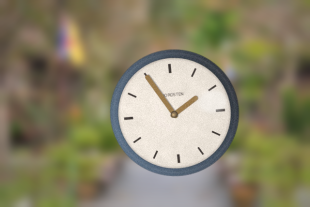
{"hour": 1, "minute": 55}
